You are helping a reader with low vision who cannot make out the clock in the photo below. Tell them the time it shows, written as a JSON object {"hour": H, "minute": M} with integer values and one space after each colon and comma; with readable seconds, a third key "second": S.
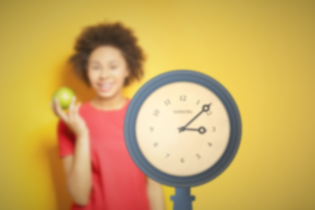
{"hour": 3, "minute": 8}
